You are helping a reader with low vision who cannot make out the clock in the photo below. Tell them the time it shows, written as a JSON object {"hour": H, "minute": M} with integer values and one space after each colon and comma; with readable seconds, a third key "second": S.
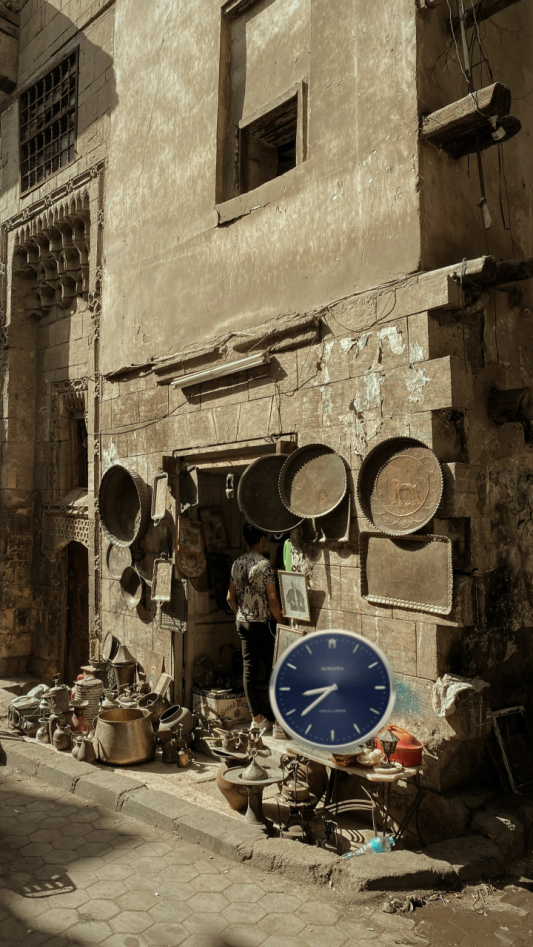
{"hour": 8, "minute": 38}
